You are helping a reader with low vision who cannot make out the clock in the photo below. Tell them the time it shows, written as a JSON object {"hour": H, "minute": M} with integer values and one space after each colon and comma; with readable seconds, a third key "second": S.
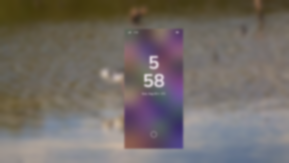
{"hour": 5, "minute": 58}
